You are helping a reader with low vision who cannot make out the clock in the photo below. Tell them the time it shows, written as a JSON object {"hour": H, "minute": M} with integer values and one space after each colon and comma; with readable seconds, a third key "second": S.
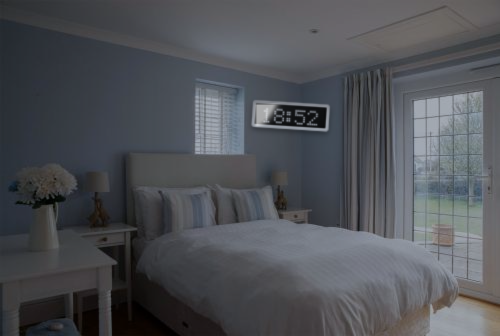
{"hour": 18, "minute": 52}
